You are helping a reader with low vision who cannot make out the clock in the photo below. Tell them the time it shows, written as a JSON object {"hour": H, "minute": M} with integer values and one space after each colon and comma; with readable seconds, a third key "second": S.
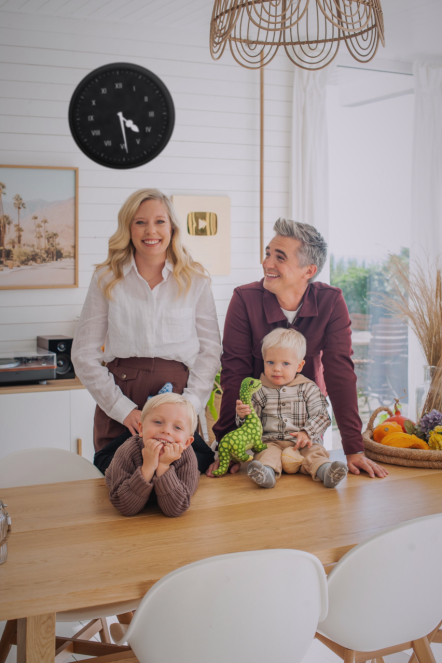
{"hour": 4, "minute": 29}
